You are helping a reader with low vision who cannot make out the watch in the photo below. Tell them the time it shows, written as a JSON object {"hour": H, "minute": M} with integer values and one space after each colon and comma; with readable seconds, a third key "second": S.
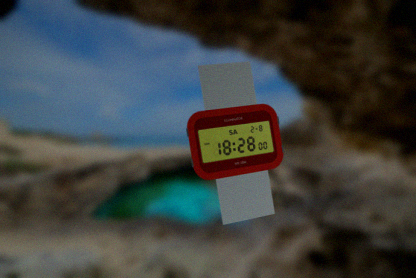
{"hour": 18, "minute": 28, "second": 0}
